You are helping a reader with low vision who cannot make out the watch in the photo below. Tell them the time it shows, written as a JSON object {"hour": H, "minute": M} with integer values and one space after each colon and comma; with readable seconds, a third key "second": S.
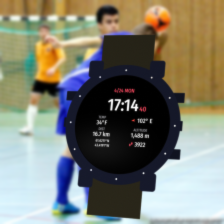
{"hour": 17, "minute": 14}
